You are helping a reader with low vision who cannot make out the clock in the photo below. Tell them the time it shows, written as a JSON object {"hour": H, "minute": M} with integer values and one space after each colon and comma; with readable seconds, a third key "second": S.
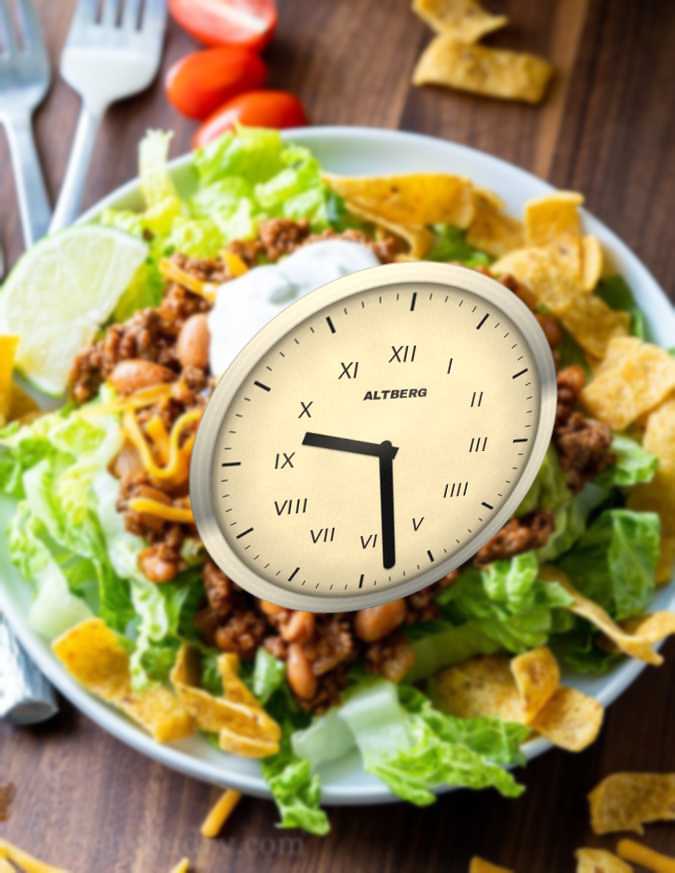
{"hour": 9, "minute": 28}
